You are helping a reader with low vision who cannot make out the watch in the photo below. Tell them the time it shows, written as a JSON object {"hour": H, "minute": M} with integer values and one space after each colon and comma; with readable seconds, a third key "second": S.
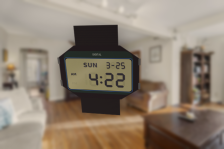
{"hour": 4, "minute": 22}
